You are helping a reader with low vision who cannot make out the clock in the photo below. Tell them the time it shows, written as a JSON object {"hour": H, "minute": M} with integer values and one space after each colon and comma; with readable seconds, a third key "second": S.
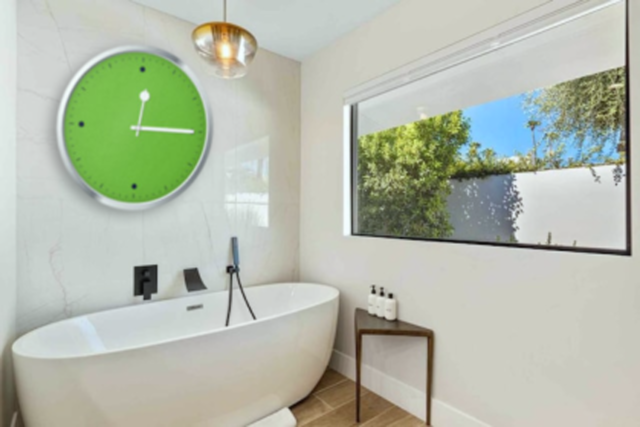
{"hour": 12, "minute": 15}
